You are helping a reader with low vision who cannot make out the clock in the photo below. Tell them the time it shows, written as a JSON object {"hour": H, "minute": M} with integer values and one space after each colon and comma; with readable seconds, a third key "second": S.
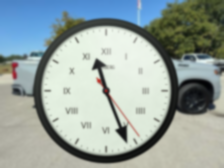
{"hour": 11, "minute": 26, "second": 24}
